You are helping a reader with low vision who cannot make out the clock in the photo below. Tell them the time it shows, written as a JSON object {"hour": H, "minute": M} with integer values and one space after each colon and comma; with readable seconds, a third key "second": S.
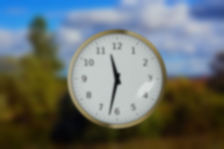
{"hour": 11, "minute": 32}
